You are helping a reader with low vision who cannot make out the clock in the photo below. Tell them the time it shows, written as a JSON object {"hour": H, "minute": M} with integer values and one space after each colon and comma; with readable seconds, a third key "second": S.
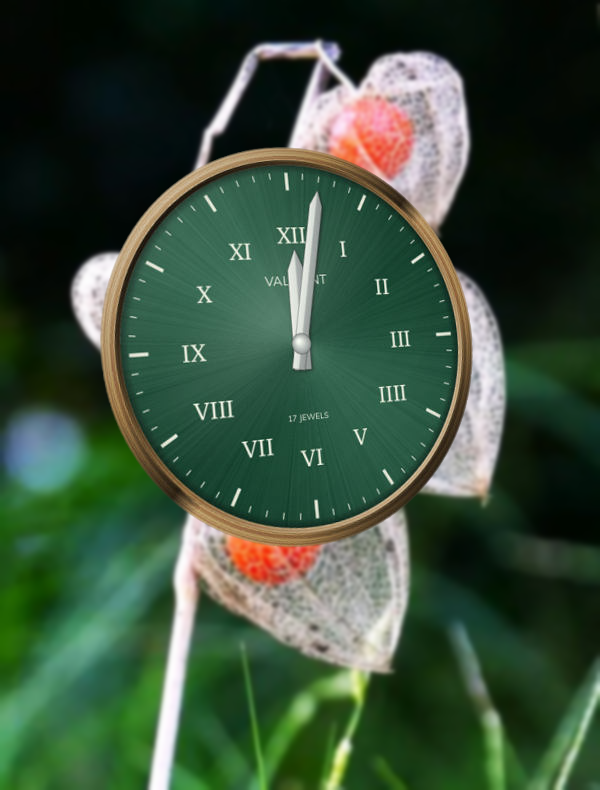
{"hour": 12, "minute": 2}
